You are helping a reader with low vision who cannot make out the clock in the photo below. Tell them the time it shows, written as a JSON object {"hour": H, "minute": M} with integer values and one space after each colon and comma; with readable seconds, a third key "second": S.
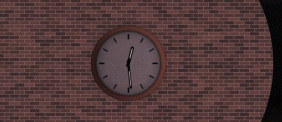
{"hour": 12, "minute": 29}
